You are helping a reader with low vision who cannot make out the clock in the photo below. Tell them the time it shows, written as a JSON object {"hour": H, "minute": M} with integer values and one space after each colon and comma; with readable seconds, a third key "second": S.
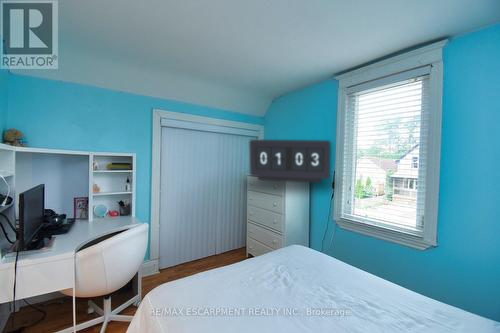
{"hour": 1, "minute": 3}
